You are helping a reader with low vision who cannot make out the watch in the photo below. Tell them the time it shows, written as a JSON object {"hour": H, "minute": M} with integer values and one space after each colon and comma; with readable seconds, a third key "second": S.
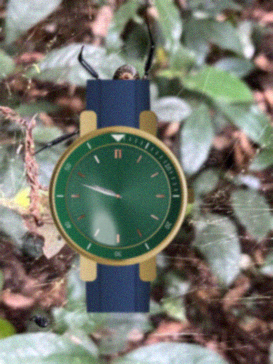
{"hour": 9, "minute": 48}
